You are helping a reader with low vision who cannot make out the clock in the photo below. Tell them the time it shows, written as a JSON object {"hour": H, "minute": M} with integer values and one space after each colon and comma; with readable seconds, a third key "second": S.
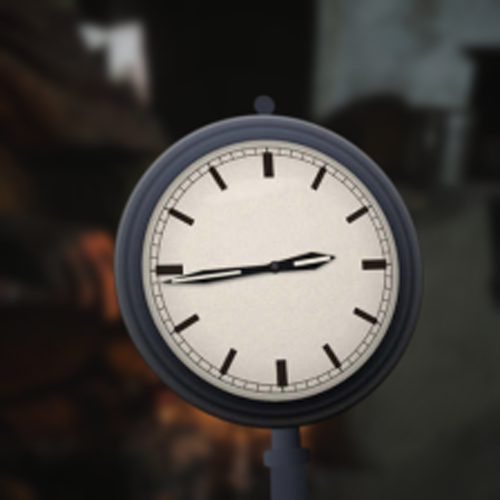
{"hour": 2, "minute": 44}
